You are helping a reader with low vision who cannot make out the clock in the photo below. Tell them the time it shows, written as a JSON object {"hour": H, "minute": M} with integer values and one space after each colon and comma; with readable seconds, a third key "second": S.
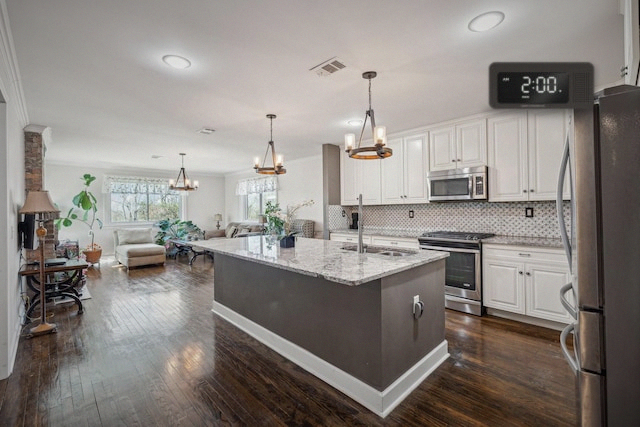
{"hour": 2, "minute": 0}
